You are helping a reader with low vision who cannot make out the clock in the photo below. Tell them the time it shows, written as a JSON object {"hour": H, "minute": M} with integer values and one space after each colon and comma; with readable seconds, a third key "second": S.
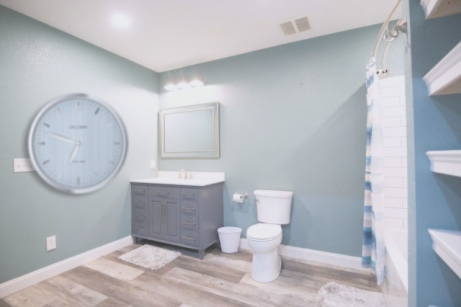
{"hour": 6, "minute": 48}
